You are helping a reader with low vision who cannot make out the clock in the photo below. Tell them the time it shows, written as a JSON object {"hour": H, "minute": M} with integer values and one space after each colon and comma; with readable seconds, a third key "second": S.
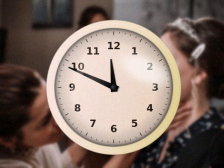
{"hour": 11, "minute": 49}
